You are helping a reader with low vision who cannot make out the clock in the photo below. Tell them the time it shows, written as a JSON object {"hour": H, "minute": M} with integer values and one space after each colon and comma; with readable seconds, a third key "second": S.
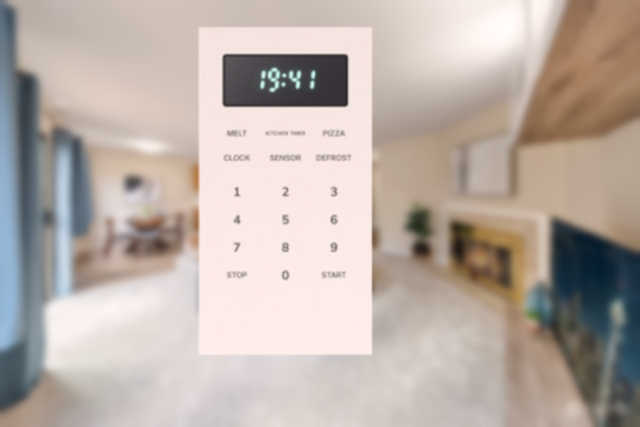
{"hour": 19, "minute": 41}
